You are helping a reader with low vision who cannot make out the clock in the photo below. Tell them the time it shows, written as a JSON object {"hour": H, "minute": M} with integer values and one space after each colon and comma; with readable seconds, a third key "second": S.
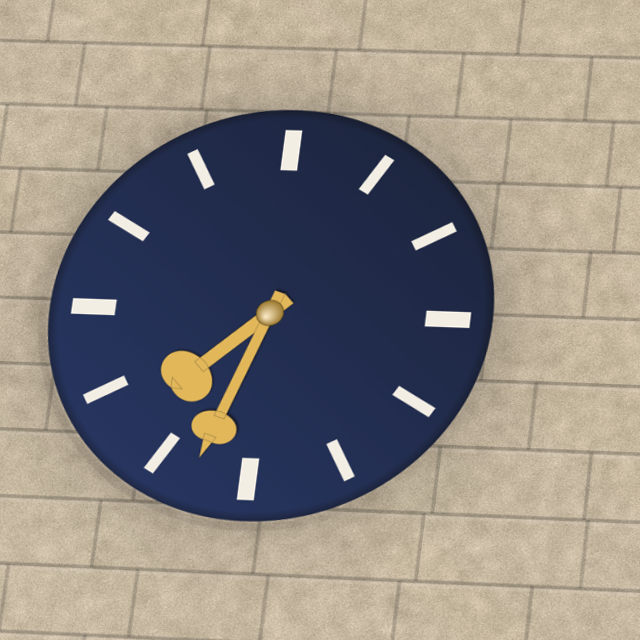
{"hour": 7, "minute": 33}
